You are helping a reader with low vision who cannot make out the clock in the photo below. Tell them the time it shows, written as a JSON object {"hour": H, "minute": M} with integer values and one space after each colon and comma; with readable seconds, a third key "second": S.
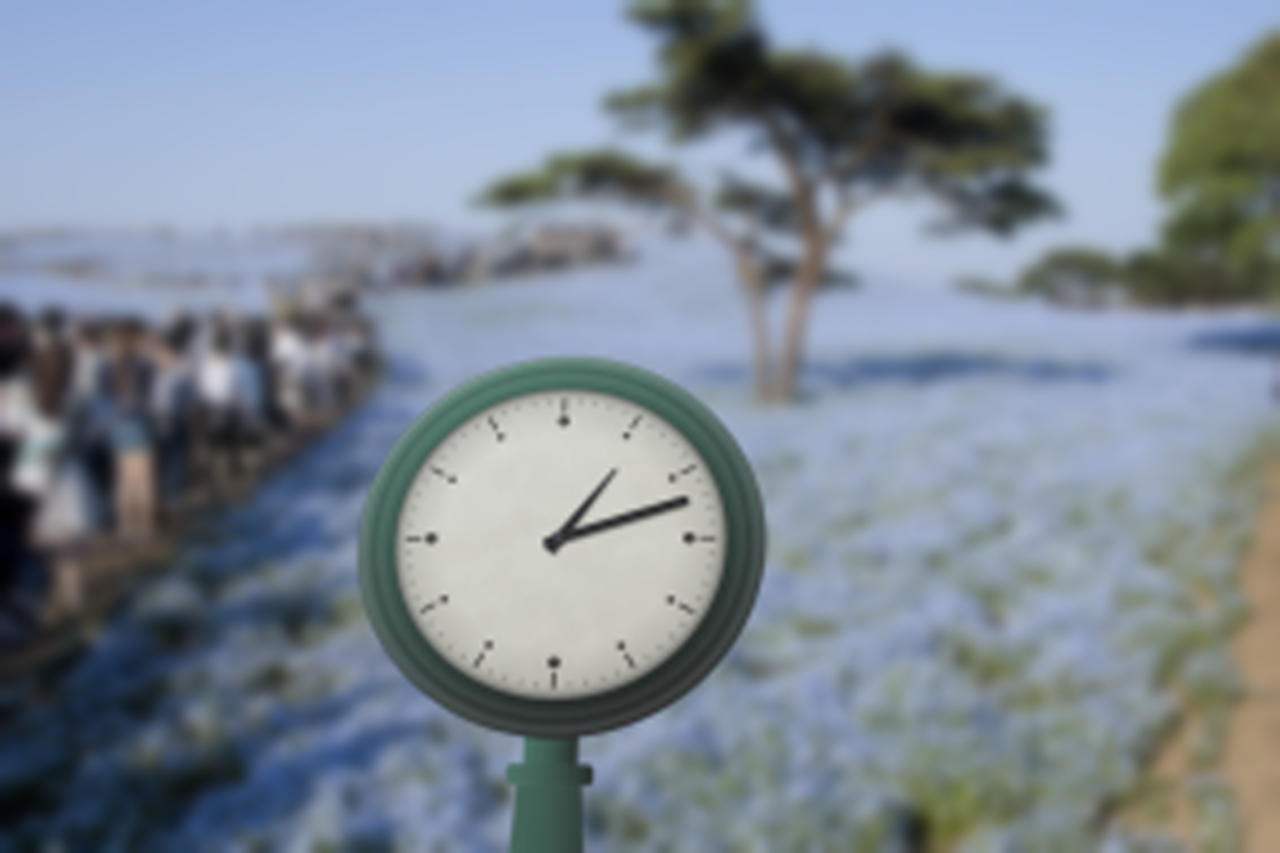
{"hour": 1, "minute": 12}
